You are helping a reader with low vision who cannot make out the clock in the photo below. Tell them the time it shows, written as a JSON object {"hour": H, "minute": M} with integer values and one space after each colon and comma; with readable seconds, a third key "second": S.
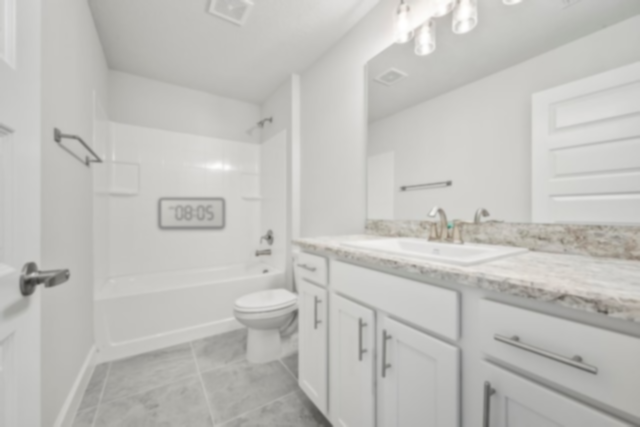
{"hour": 8, "minute": 5}
